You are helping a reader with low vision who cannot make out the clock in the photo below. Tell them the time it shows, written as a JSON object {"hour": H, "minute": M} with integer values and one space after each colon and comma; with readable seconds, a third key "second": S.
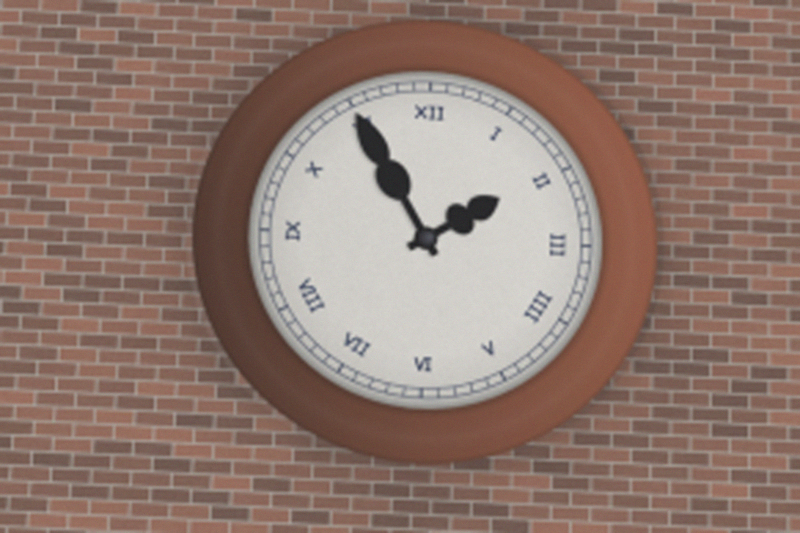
{"hour": 1, "minute": 55}
